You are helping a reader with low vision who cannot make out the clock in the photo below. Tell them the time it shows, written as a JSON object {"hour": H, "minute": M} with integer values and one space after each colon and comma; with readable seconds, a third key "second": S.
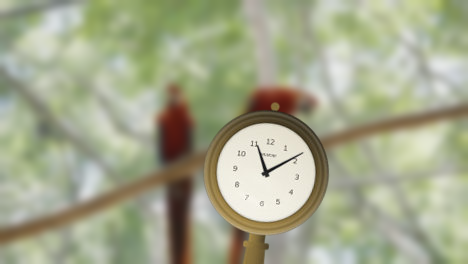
{"hour": 11, "minute": 9}
